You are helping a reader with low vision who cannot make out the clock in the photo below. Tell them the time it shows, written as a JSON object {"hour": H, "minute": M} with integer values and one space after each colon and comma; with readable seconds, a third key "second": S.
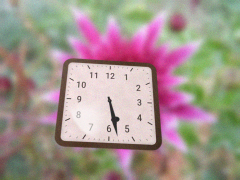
{"hour": 5, "minute": 28}
